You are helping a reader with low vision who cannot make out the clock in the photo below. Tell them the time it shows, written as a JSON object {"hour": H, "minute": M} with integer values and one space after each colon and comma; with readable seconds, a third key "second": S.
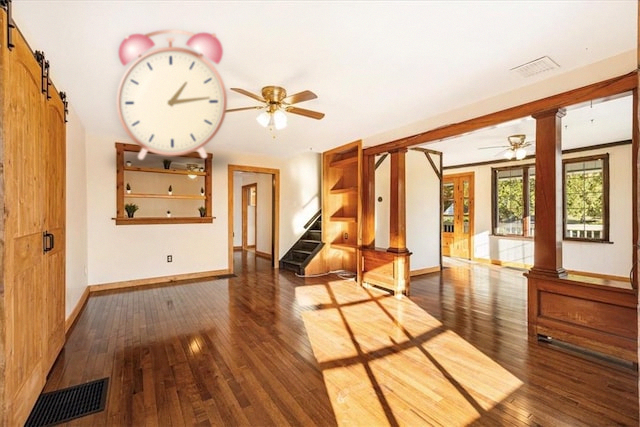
{"hour": 1, "minute": 14}
